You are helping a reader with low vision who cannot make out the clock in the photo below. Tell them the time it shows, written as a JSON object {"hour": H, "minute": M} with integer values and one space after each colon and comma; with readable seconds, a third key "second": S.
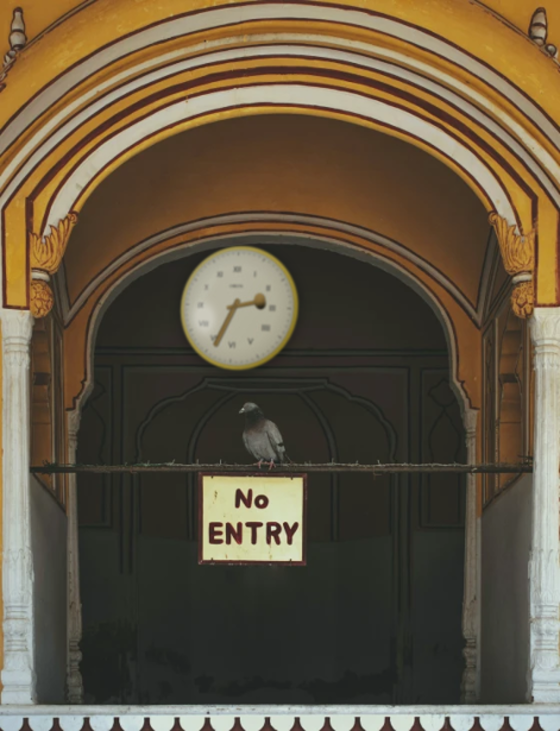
{"hour": 2, "minute": 34}
